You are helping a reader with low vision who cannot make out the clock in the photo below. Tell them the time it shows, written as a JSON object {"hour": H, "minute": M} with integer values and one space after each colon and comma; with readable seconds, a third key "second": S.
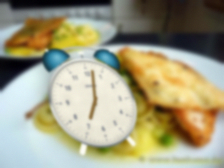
{"hour": 7, "minute": 2}
